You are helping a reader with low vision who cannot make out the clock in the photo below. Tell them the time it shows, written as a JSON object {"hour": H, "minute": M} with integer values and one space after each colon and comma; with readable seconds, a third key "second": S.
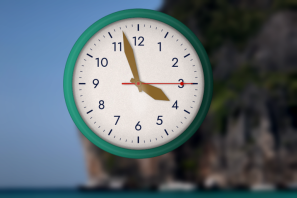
{"hour": 3, "minute": 57, "second": 15}
